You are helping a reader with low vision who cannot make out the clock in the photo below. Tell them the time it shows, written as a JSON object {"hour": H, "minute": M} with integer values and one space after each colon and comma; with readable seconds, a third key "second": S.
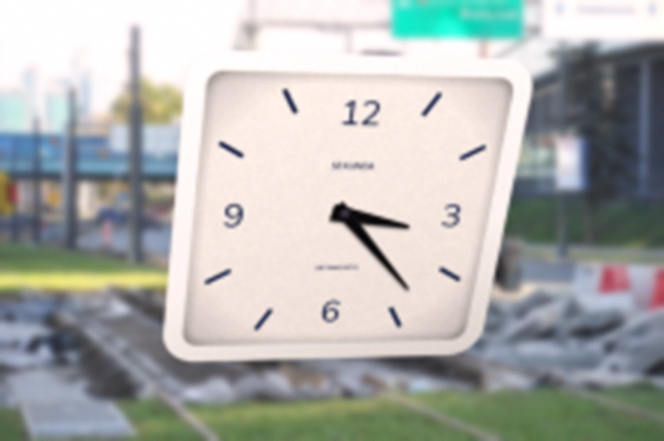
{"hour": 3, "minute": 23}
